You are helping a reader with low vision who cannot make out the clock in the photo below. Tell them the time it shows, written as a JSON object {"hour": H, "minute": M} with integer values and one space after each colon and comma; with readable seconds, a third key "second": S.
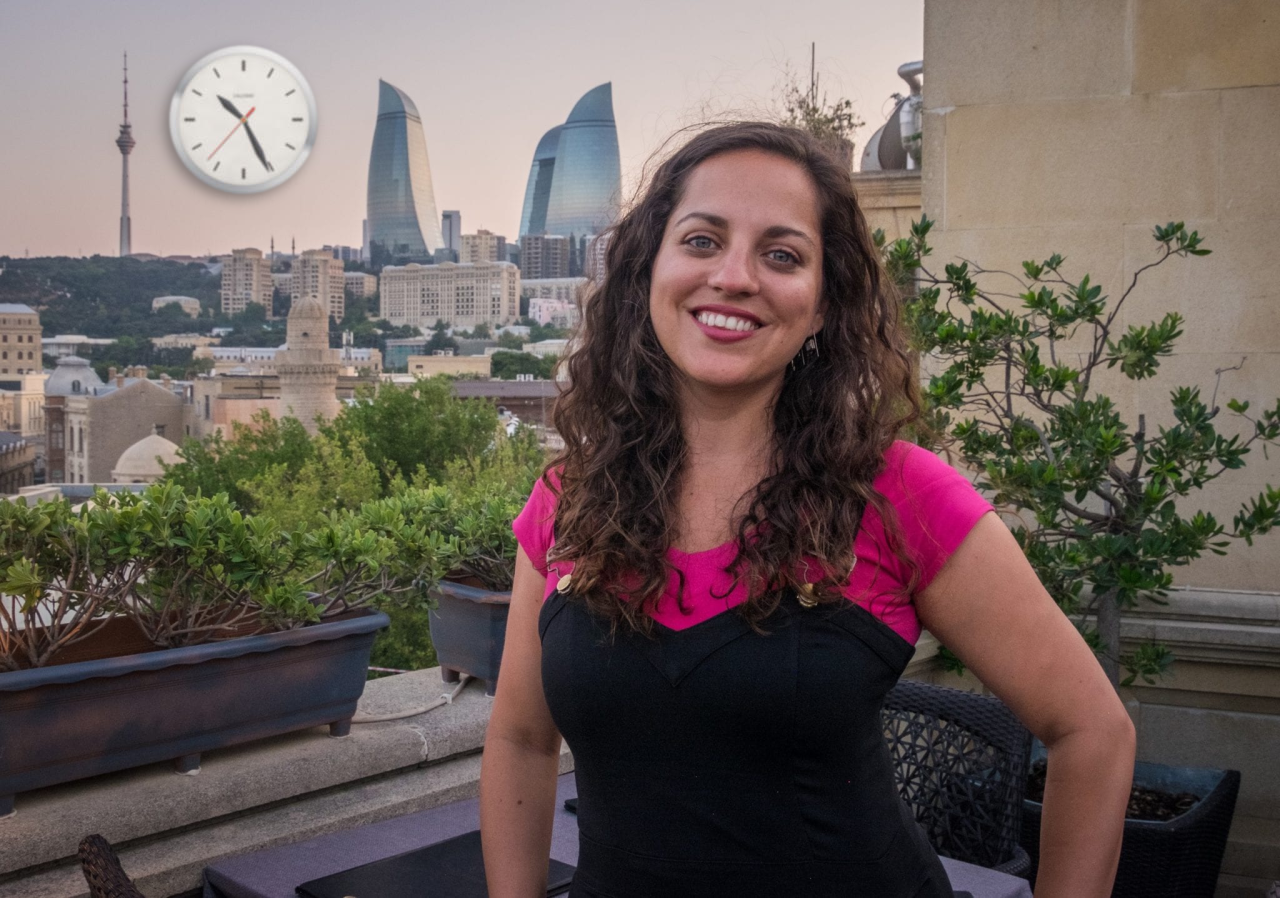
{"hour": 10, "minute": 25, "second": 37}
